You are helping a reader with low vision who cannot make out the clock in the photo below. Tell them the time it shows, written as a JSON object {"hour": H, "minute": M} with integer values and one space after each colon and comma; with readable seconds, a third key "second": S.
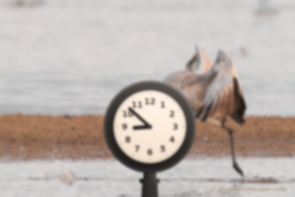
{"hour": 8, "minute": 52}
